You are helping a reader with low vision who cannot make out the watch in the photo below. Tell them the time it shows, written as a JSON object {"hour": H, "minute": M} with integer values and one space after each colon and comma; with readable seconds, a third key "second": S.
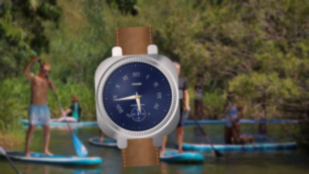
{"hour": 5, "minute": 44}
